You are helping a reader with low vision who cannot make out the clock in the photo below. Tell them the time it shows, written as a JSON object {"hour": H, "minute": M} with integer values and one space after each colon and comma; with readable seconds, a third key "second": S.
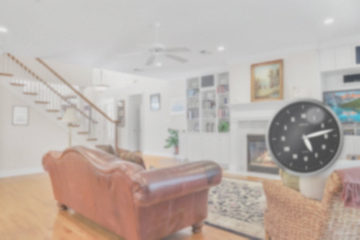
{"hour": 5, "minute": 13}
